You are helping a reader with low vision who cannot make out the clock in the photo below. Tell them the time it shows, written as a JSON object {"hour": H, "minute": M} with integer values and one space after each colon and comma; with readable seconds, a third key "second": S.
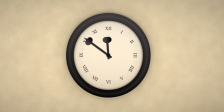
{"hour": 11, "minute": 51}
